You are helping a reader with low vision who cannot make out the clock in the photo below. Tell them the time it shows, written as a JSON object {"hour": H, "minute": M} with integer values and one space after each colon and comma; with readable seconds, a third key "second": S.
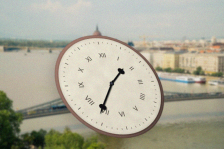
{"hour": 1, "minute": 36}
